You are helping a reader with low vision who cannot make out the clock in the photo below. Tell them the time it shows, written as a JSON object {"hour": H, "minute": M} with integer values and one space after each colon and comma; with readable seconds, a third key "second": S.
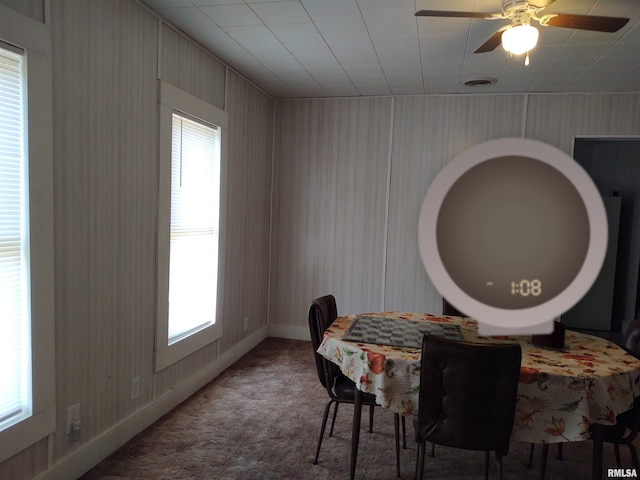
{"hour": 1, "minute": 8}
